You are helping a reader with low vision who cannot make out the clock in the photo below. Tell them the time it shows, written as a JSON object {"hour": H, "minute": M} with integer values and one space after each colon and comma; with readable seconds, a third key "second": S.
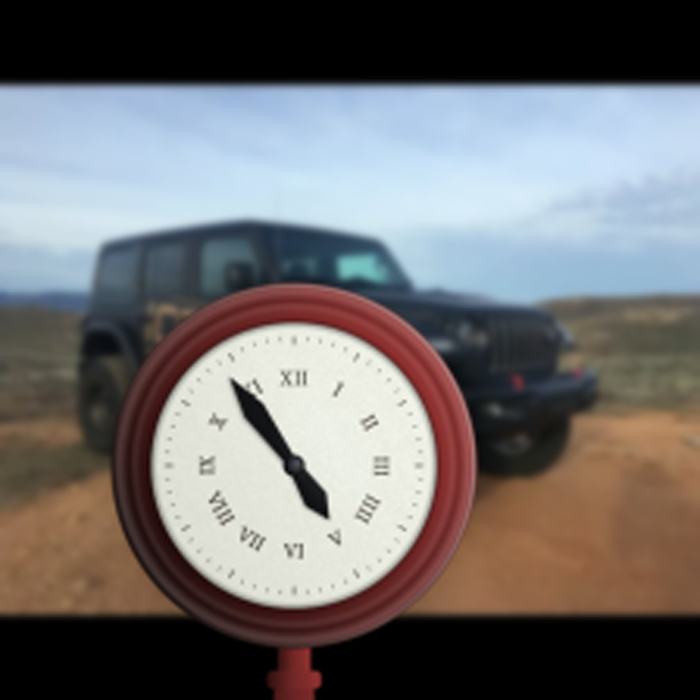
{"hour": 4, "minute": 54}
